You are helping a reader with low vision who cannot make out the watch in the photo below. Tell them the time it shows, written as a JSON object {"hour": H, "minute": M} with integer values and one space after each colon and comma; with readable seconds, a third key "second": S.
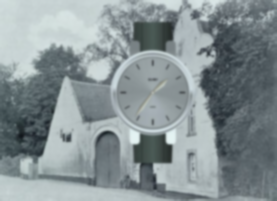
{"hour": 1, "minute": 36}
